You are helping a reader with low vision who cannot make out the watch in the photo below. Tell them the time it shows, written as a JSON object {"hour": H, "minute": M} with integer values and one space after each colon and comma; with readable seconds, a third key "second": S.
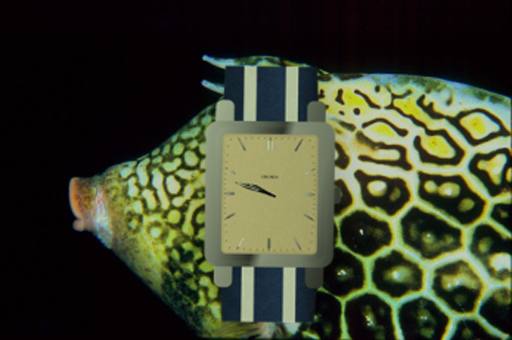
{"hour": 9, "minute": 48}
